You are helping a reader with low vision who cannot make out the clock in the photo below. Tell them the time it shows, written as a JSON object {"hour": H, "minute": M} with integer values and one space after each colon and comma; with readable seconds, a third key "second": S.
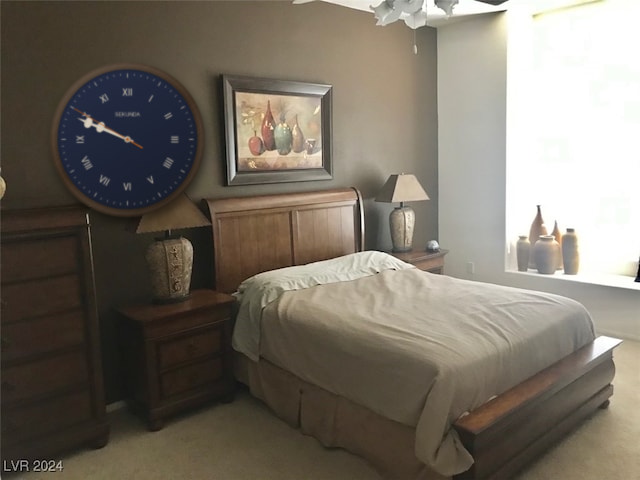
{"hour": 9, "minute": 48, "second": 50}
